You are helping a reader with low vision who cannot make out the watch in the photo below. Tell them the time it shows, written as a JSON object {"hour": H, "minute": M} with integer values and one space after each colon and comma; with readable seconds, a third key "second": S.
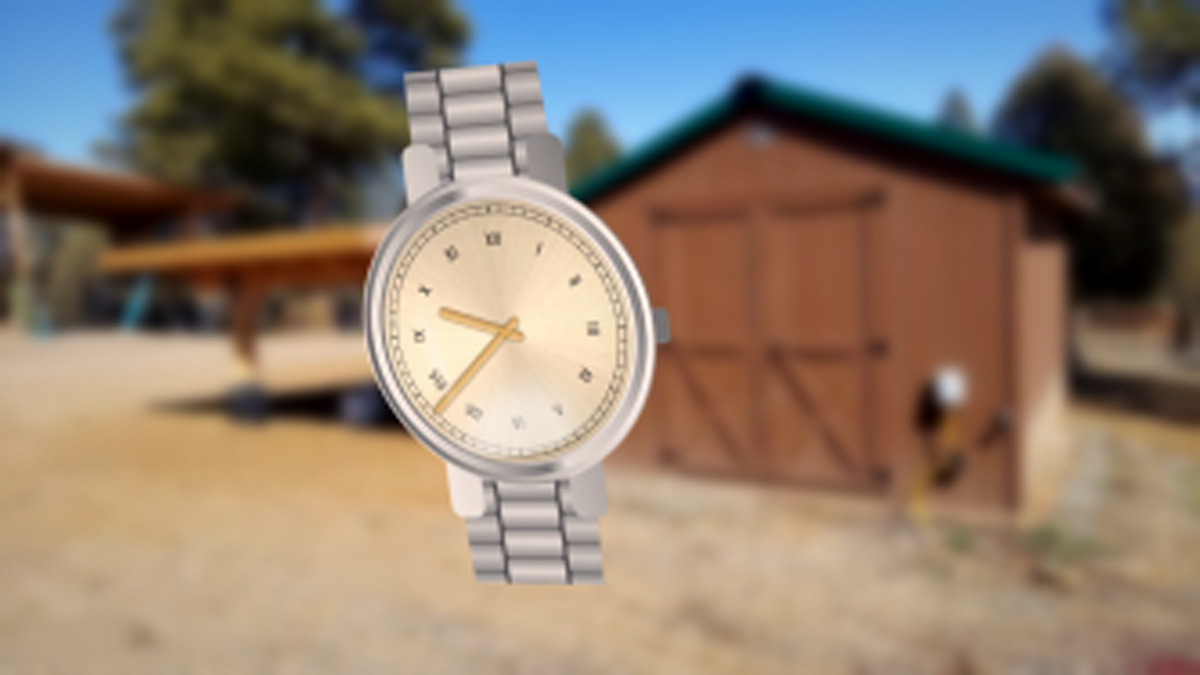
{"hour": 9, "minute": 38}
